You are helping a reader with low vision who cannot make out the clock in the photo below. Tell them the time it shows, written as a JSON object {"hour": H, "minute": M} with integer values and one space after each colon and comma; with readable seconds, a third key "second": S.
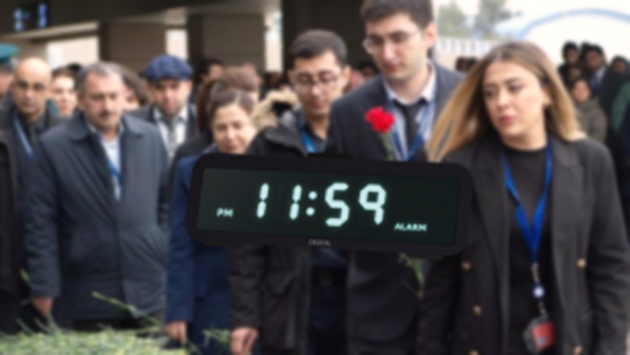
{"hour": 11, "minute": 59}
